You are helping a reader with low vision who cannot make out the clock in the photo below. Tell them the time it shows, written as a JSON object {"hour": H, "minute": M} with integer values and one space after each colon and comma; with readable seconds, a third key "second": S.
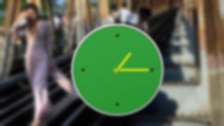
{"hour": 1, "minute": 15}
